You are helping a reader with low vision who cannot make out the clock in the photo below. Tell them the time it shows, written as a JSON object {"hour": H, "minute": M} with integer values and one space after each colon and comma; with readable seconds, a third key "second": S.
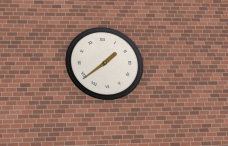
{"hour": 1, "minute": 39}
